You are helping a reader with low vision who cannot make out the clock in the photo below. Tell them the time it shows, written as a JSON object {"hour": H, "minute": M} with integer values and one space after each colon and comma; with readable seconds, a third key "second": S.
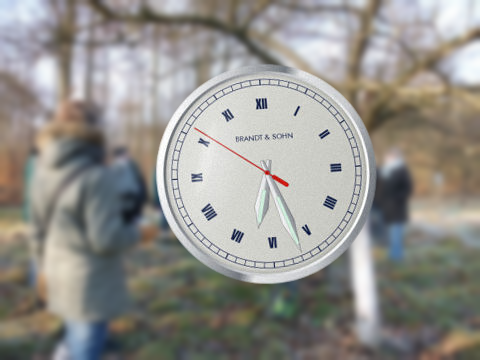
{"hour": 6, "minute": 26, "second": 51}
